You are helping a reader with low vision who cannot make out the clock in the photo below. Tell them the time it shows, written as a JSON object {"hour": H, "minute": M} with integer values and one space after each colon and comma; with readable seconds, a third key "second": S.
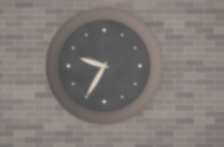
{"hour": 9, "minute": 35}
